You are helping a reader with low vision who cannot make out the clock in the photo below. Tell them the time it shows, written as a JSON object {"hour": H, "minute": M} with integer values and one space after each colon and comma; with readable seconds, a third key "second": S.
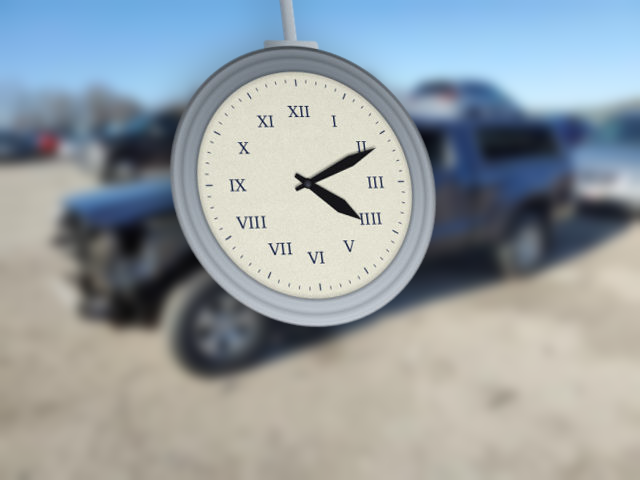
{"hour": 4, "minute": 11}
